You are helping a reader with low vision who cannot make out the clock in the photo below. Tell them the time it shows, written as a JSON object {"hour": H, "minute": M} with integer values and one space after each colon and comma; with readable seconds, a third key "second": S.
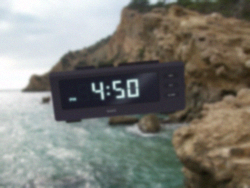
{"hour": 4, "minute": 50}
